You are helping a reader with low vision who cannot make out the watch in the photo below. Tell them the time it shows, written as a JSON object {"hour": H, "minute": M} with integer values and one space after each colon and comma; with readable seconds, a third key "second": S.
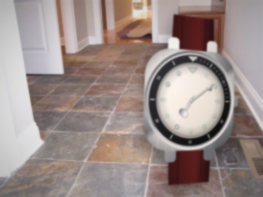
{"hour": 7, "minute": 9}
